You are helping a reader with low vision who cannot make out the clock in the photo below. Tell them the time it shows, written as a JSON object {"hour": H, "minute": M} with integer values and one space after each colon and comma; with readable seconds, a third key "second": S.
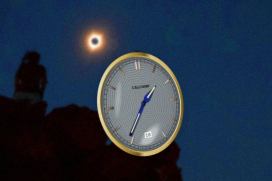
{"hour": 1, "minute": 36}
